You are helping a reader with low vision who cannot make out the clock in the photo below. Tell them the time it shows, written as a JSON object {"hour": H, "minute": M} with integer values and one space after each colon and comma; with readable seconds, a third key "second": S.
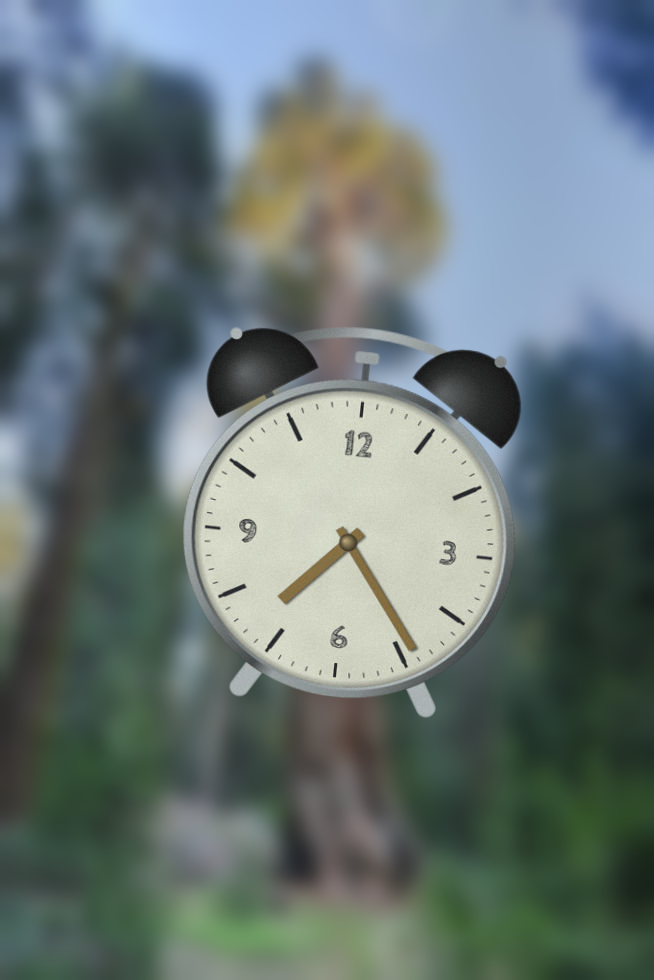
{"hour": 7, "minute": 24}
